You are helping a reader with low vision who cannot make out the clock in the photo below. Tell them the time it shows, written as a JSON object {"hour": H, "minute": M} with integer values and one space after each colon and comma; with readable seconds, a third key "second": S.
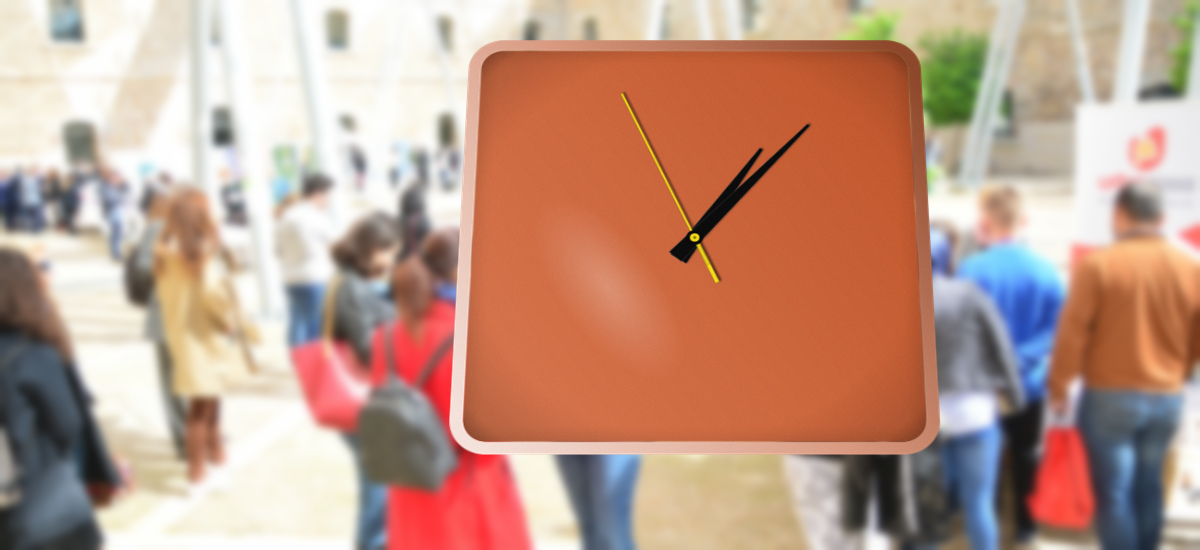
{"hour": 1, "minute": 6, "second": 56}
